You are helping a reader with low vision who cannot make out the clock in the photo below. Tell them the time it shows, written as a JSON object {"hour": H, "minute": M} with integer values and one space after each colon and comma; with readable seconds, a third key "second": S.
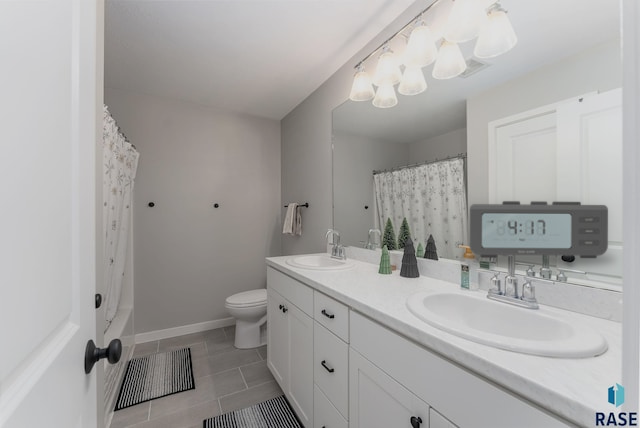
{"hour": 4, "minute": 17}
